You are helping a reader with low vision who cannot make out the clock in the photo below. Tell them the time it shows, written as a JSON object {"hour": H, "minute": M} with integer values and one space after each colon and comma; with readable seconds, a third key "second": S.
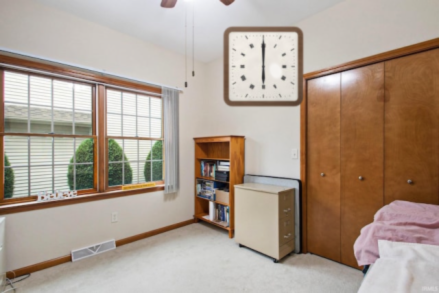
{"hour": 6, "minute": 0}
